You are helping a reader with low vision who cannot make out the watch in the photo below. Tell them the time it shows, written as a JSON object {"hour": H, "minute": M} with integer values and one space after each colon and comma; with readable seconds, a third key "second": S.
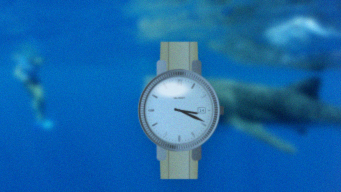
{"hour": 3, "minute": 19}
